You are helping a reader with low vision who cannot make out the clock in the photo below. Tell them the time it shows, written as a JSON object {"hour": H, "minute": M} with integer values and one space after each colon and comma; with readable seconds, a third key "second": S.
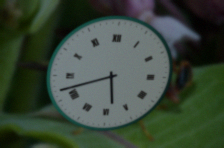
{"hour": 5, "minute": 42}
